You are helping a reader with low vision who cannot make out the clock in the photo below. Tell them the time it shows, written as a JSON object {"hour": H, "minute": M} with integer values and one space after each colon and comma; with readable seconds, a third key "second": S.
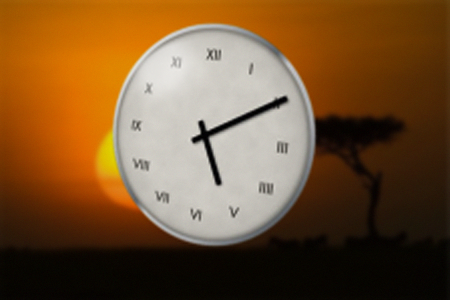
{"hour": 5, "minute": 10}
